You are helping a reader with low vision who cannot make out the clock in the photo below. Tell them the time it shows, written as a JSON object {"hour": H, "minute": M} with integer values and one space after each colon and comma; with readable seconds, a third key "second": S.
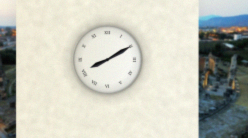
{"hour": 8, "minute": 10}
